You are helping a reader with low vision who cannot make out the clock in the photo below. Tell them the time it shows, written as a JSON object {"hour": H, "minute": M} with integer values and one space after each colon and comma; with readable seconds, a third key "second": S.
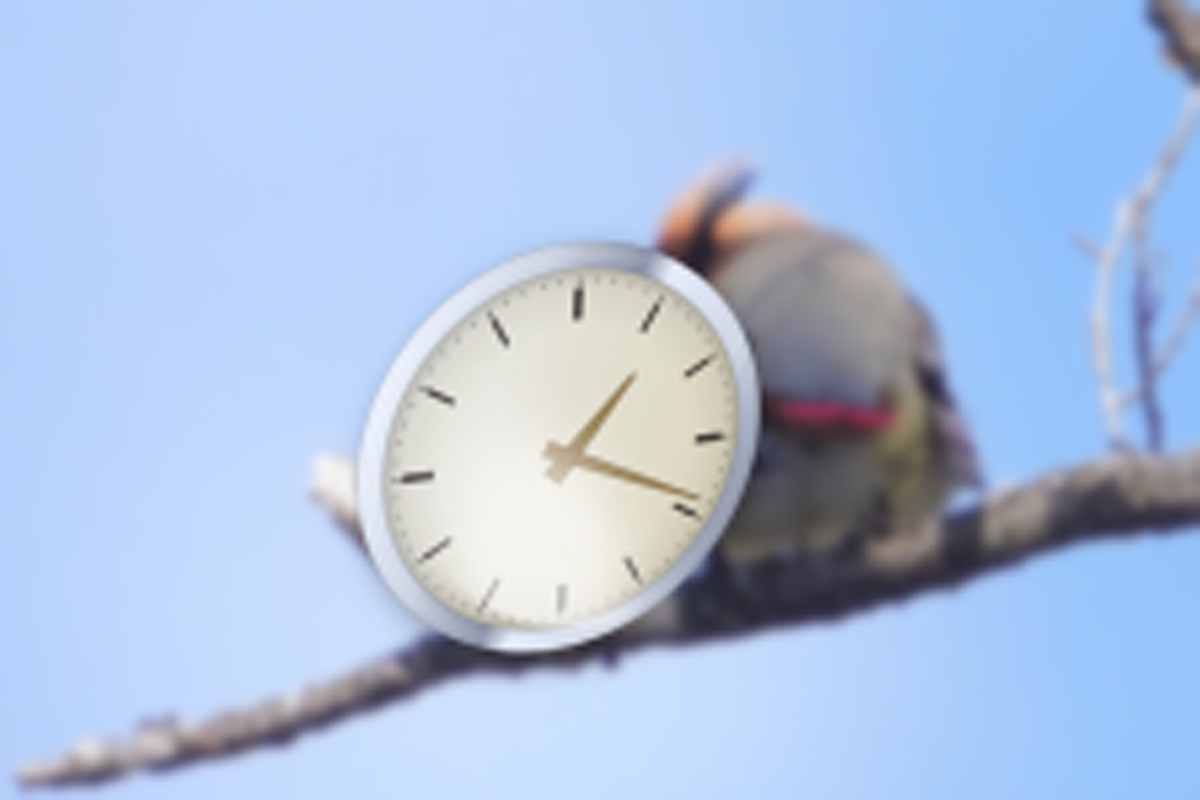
{"hour": 1, "minute": 19}
